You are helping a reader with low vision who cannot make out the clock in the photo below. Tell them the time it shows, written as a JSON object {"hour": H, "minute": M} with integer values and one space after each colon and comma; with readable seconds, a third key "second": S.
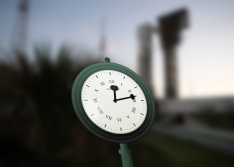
{"hour": 12, "minute": 13}
